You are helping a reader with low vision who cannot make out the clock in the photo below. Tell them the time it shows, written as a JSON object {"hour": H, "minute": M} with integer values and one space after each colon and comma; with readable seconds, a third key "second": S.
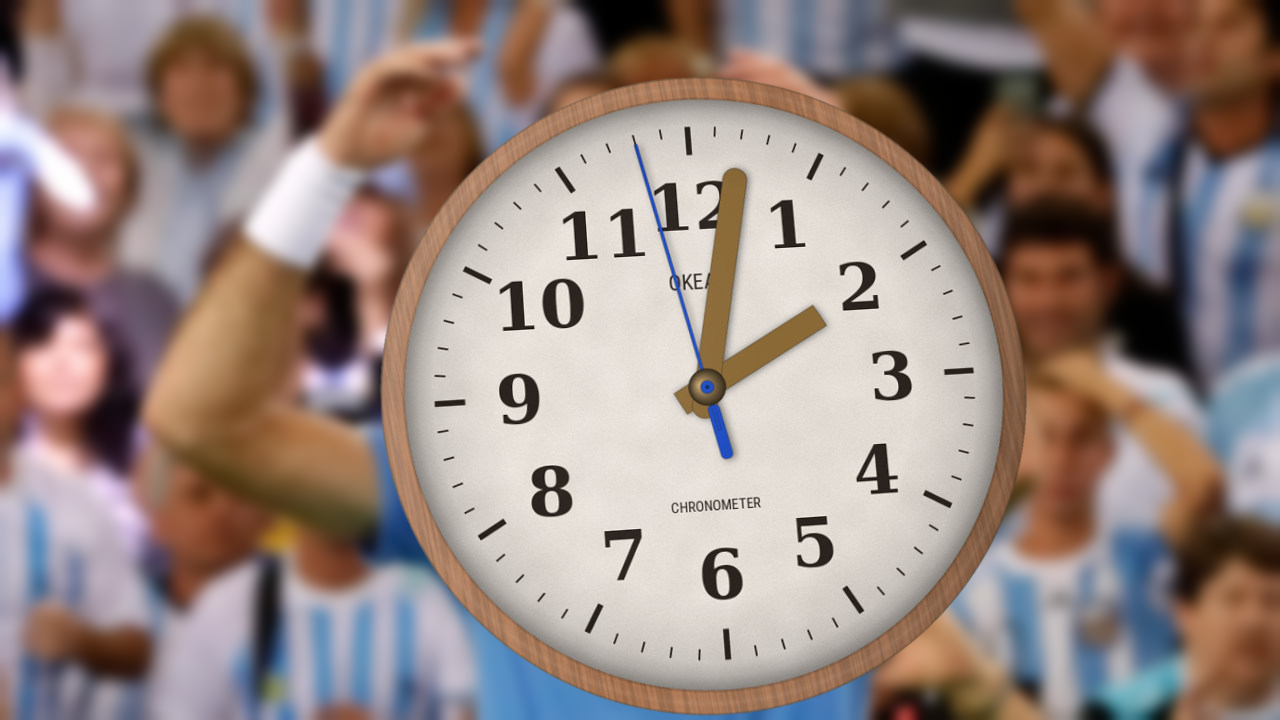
{"hour": 2, "minute": 1, "second": 58}
